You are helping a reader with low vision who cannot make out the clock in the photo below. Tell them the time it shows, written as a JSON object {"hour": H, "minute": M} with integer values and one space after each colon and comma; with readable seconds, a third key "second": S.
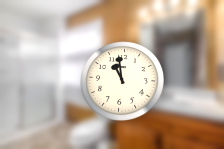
{"hour": 10, "minute": 58}
